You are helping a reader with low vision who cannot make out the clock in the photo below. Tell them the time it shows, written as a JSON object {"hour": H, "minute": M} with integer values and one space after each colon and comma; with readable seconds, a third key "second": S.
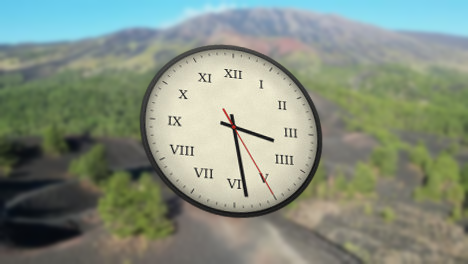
{"hour": 3, "minute": 28, "second": 25}
